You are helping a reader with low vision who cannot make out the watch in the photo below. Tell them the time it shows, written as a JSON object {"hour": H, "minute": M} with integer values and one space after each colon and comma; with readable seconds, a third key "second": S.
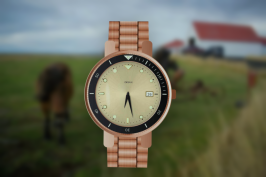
{"hour": 6, "minute": 28}
